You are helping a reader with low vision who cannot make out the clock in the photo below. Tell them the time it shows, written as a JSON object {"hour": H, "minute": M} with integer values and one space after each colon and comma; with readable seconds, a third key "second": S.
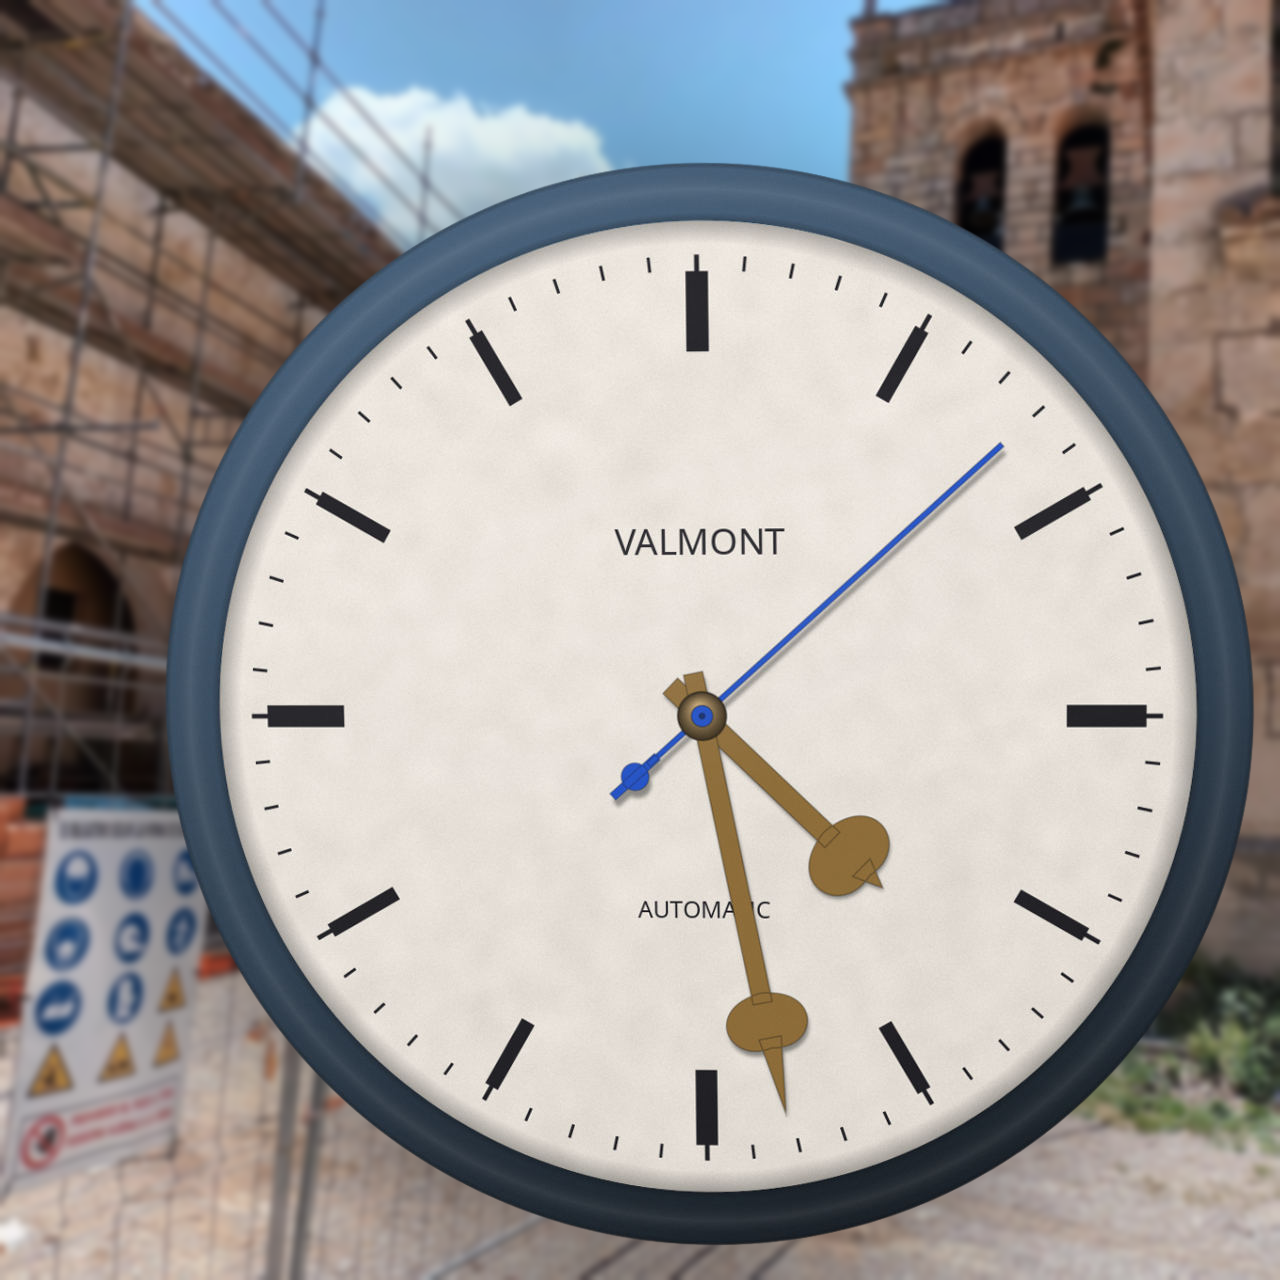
{"hour": 4, "minute": 28, "second": 8}
